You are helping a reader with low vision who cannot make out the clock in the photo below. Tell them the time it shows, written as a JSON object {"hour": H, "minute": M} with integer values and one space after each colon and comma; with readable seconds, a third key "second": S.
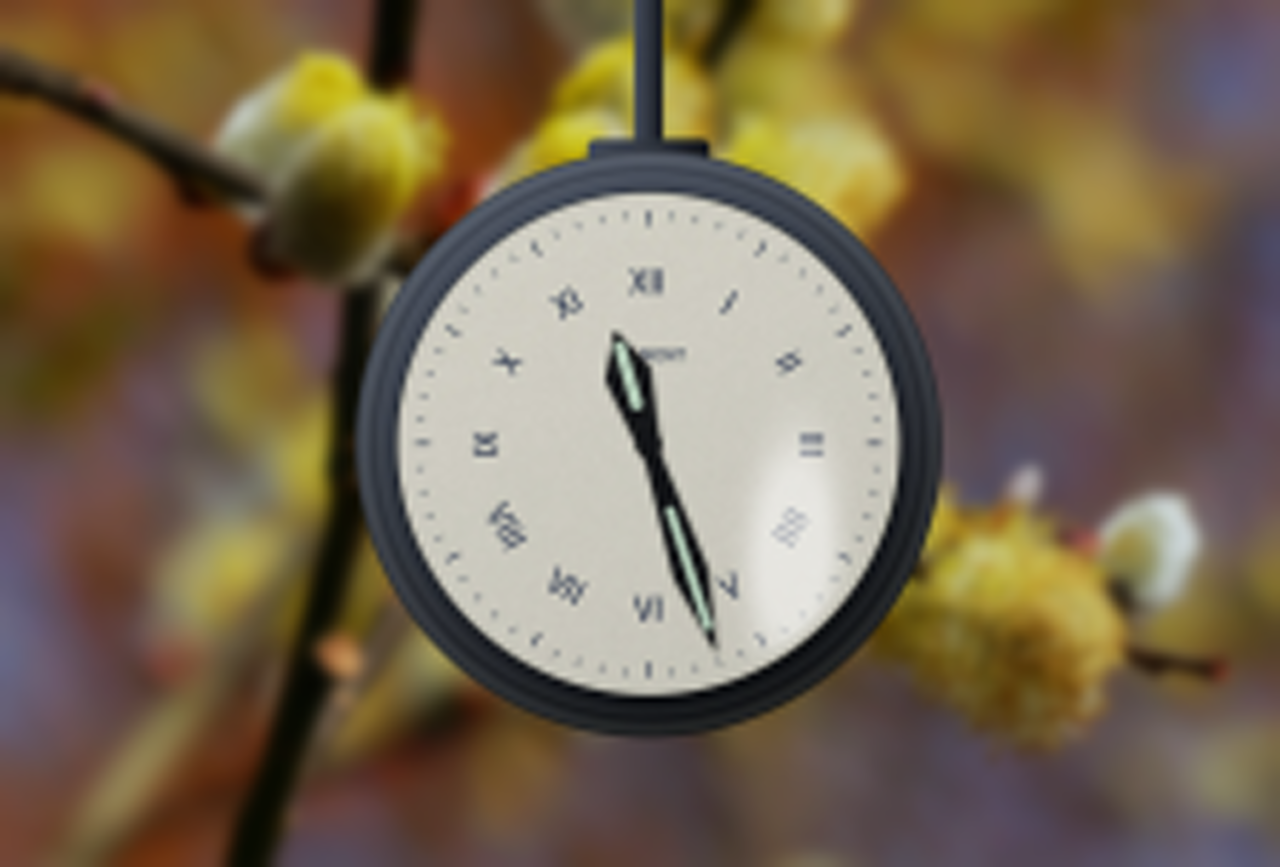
{"hour": 11, "minute": 27}
